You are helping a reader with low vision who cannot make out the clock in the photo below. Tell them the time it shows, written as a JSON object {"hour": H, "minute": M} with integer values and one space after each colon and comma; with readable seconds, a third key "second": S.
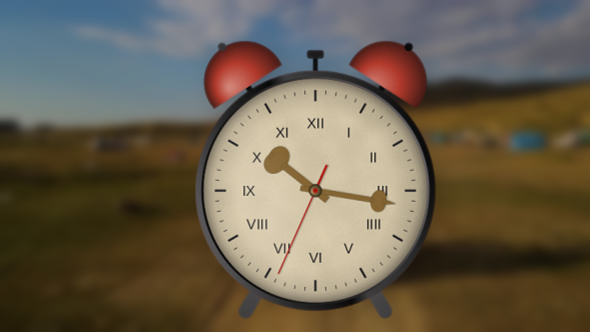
{"hour": 10, "minute": 16, "second": 34}
